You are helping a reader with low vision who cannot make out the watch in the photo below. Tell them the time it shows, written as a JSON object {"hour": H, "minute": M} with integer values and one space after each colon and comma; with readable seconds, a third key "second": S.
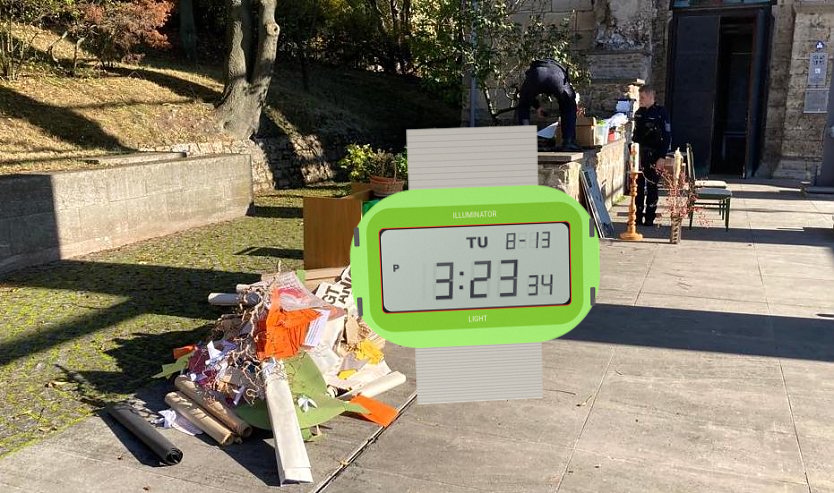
{"hour": 3, "minute": 23, "second": 34}
